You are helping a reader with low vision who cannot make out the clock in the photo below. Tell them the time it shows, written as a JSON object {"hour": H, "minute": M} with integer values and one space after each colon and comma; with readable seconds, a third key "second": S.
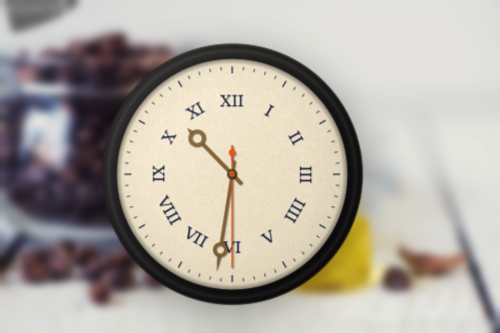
{"hour": 10, "minute": 31, "second": 30}
